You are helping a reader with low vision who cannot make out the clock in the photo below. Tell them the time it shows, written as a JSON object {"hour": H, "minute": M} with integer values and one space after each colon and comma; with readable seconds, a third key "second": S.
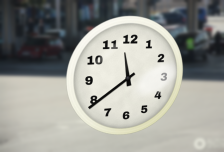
{"hour": 11, "minute": 39}
